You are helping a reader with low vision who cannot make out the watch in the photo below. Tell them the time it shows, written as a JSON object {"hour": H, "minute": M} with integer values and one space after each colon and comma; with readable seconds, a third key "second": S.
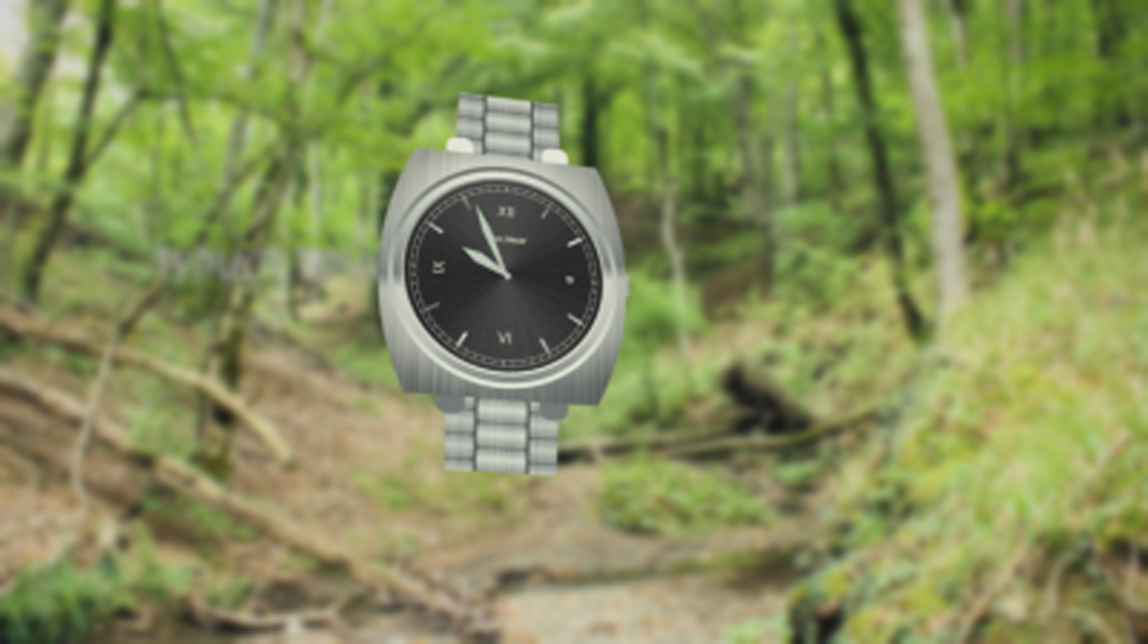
{"hour": 9, "minute": 56}
